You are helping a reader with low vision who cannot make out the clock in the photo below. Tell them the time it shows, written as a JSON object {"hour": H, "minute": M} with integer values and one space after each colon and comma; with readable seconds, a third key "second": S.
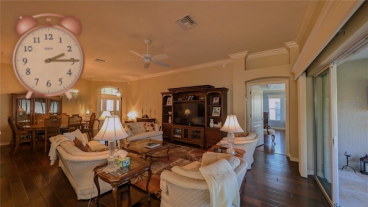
{"hour": 2, "minute": 15}
